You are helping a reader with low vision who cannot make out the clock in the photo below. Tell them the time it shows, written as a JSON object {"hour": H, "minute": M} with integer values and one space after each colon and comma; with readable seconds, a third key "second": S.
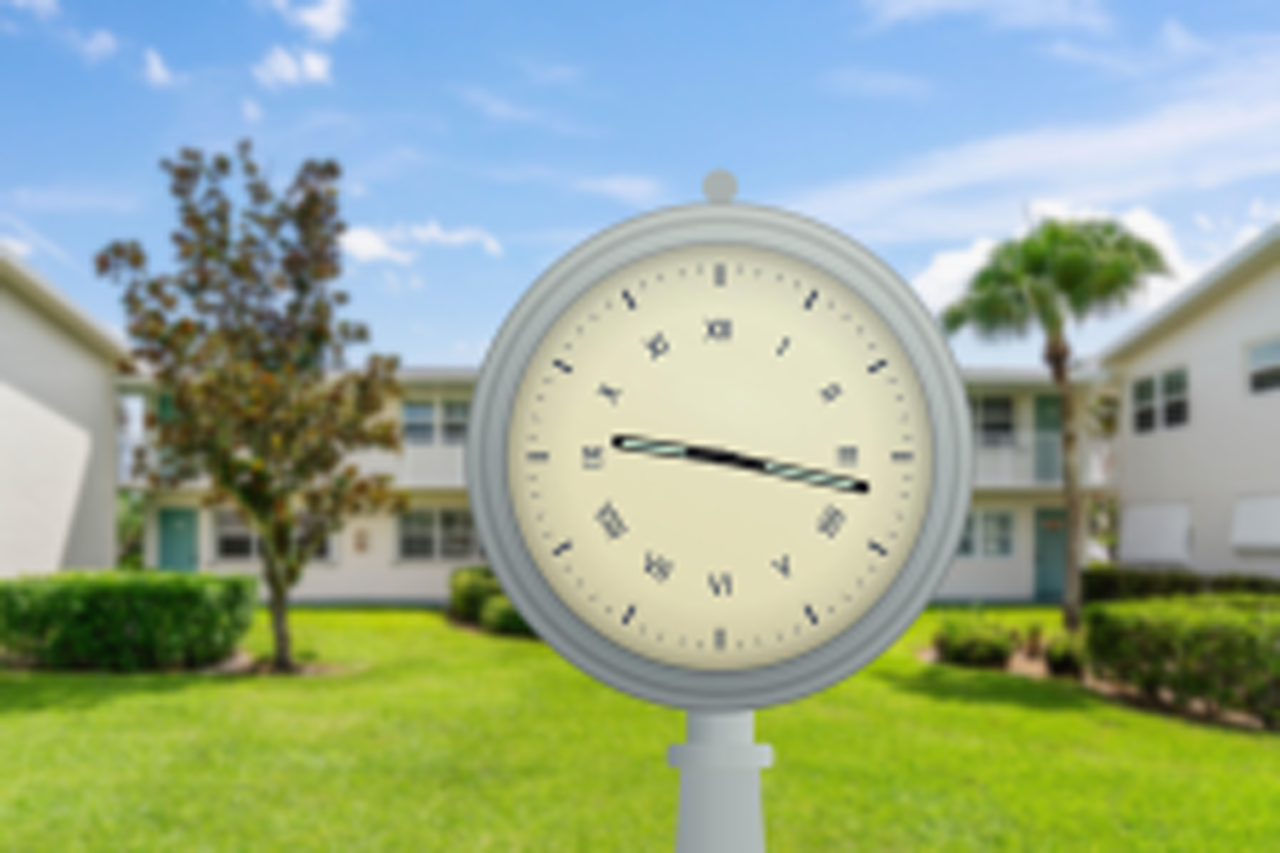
{"hour": 9, "minute": 17}
